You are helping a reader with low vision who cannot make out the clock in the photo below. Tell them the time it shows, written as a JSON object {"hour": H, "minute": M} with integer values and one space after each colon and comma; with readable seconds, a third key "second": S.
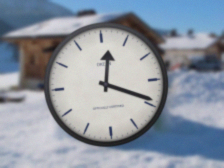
{"hour": 12, "minute": 19}
